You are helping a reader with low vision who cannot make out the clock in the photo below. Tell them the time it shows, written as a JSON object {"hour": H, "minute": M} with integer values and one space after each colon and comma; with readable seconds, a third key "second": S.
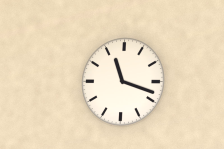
{"hour": 11, "minute": 18}
